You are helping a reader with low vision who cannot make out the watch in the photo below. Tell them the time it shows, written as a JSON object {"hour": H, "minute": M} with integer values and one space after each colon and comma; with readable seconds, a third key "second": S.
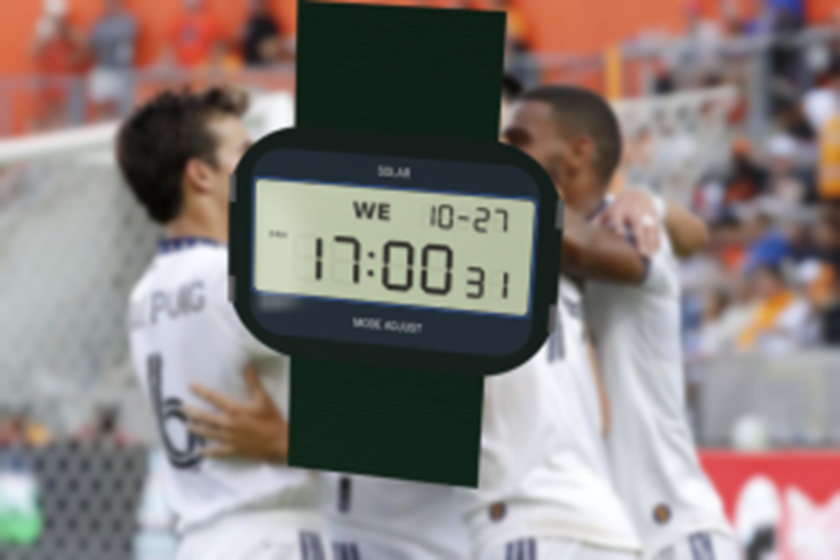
{"hour": 17, "minute": 0, "second": 31}
